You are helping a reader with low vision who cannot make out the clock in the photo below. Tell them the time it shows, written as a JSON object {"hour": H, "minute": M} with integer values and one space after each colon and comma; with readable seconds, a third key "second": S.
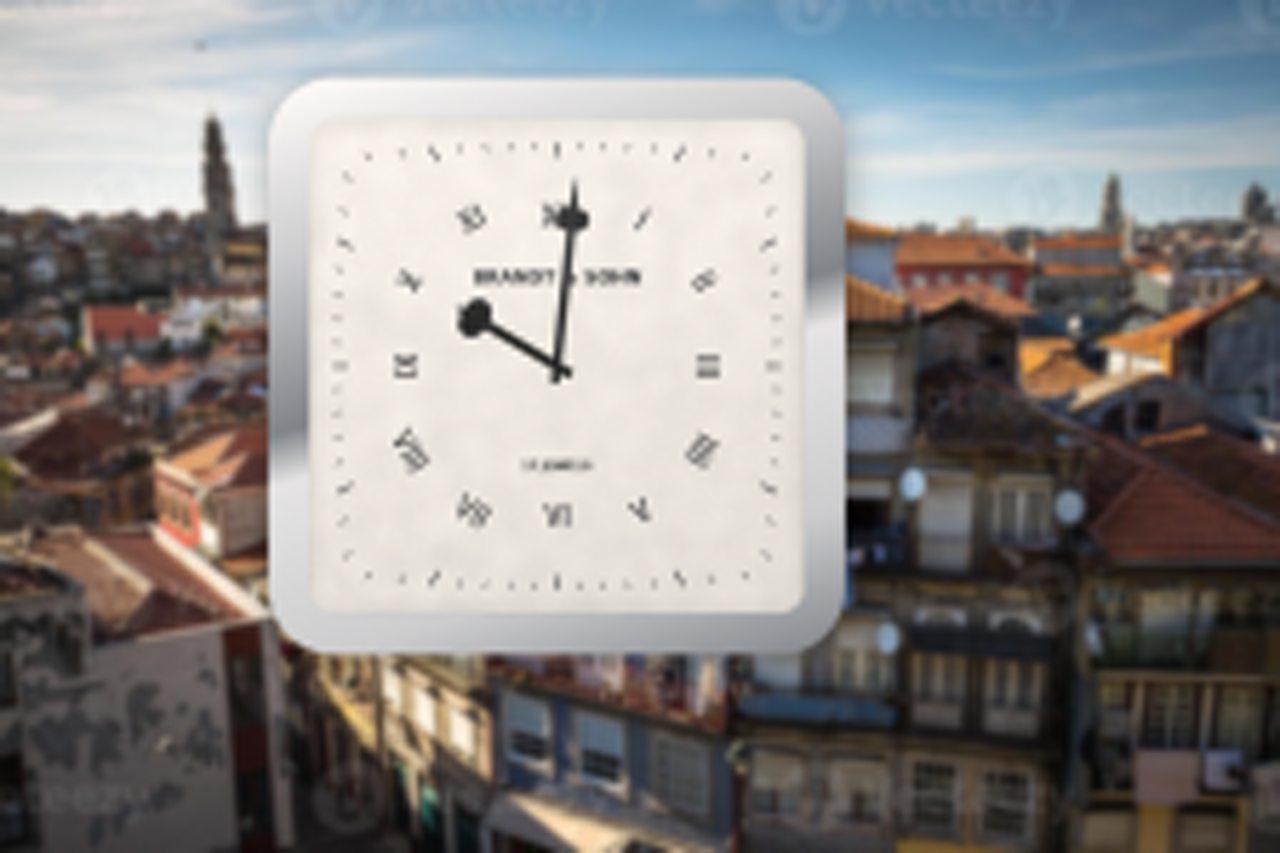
{"hour": 10, "minute": 1}
